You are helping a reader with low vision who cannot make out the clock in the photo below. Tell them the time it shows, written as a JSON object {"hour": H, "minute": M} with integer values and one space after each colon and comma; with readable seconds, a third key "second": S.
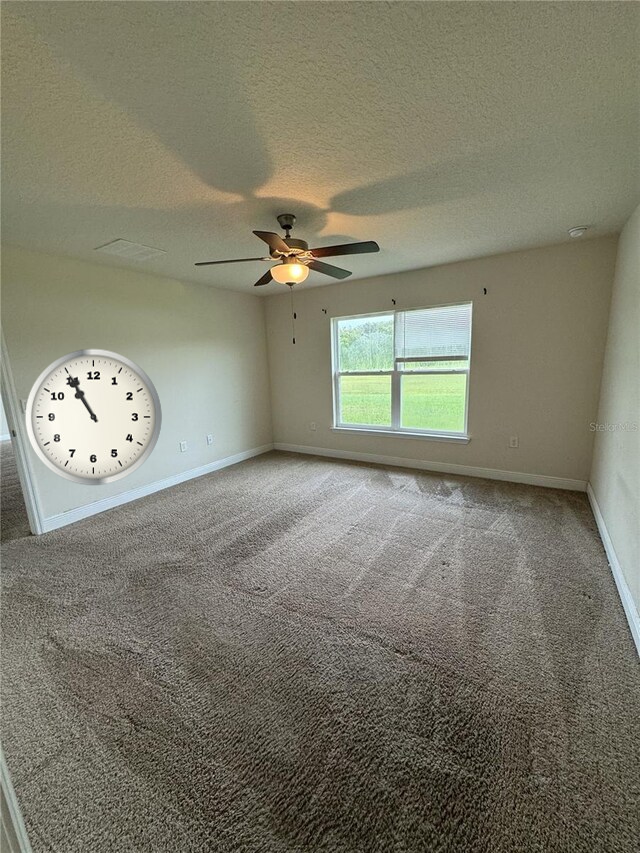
{"hour": 10, "minute": 55}
